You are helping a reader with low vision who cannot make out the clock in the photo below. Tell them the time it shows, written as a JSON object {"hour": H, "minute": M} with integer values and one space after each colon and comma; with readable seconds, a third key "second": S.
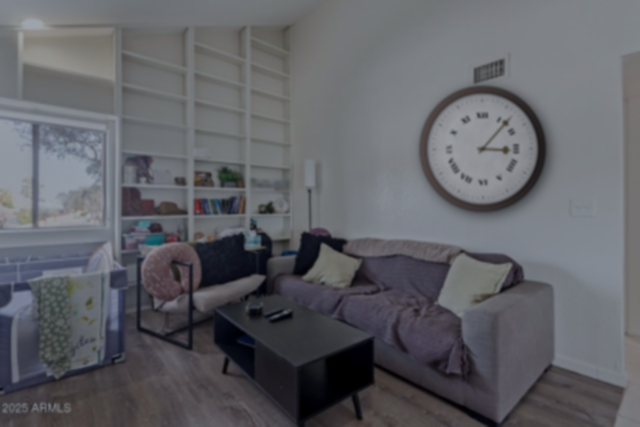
{"hour": 3, "minute": 7}
